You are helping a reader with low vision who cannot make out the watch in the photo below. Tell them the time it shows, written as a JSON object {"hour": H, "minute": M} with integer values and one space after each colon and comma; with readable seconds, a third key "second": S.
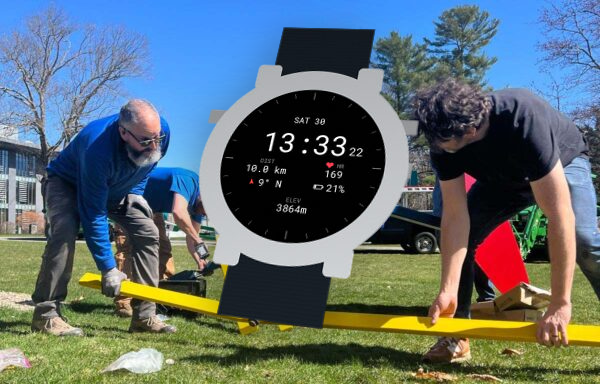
{"hour": 13, "minute": 33, "second": 22}
